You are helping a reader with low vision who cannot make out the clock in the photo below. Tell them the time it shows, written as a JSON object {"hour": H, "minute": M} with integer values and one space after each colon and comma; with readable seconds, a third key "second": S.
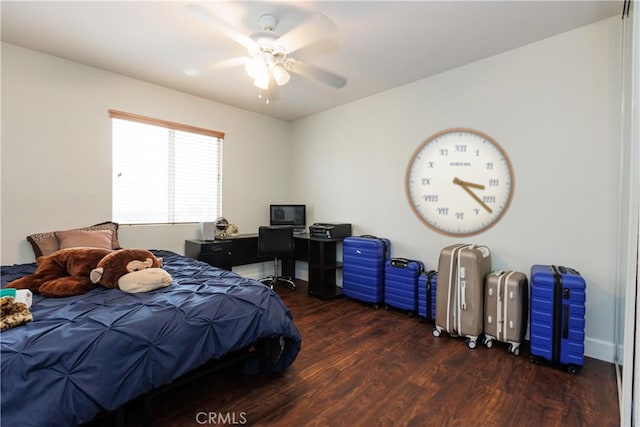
{"hour": 3, "minute": 22}
